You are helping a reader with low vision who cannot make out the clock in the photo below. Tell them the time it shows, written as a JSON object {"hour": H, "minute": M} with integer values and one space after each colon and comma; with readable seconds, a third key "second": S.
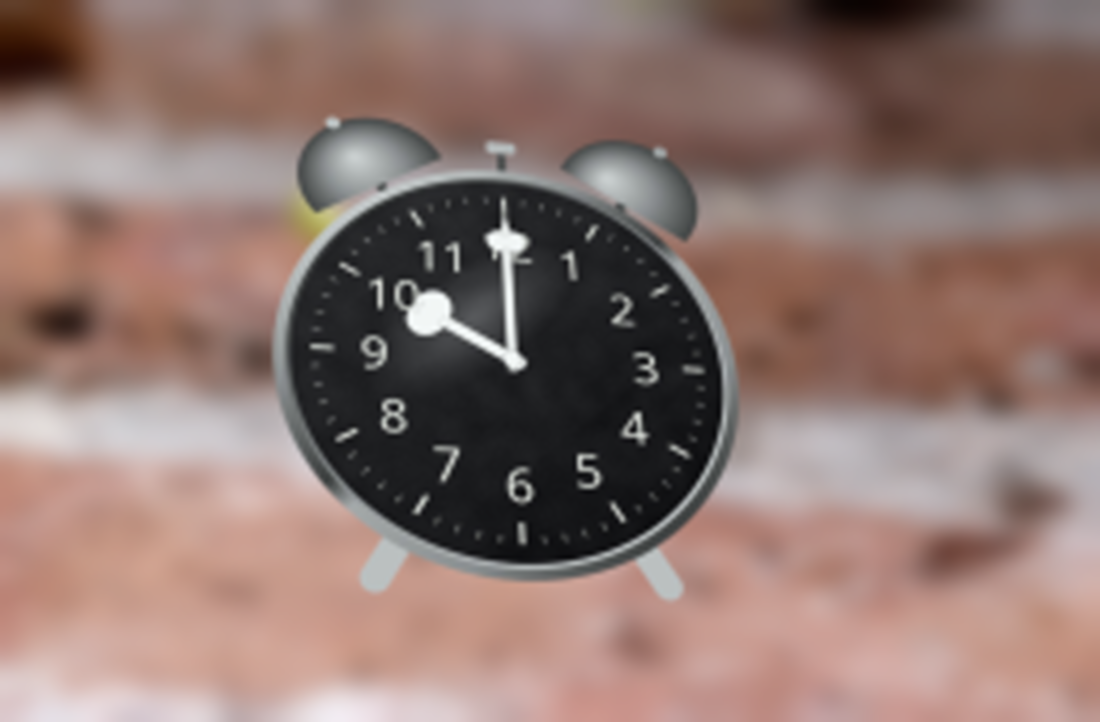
{"hour": 10, "minute": 0}
